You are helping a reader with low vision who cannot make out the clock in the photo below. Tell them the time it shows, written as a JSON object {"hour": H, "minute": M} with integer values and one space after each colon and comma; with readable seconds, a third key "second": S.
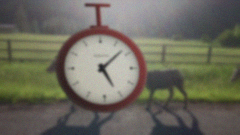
{"hour": 5, "minute": 8}
